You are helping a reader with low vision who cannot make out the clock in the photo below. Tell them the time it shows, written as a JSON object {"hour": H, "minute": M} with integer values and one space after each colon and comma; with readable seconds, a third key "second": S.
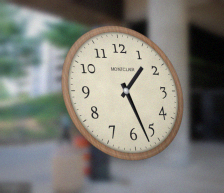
{"hour": 1, "minute": 27}
